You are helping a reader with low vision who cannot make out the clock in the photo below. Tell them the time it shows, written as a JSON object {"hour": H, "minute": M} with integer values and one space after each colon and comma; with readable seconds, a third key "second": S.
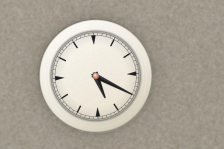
{"hour": 5, "minute": 20}
